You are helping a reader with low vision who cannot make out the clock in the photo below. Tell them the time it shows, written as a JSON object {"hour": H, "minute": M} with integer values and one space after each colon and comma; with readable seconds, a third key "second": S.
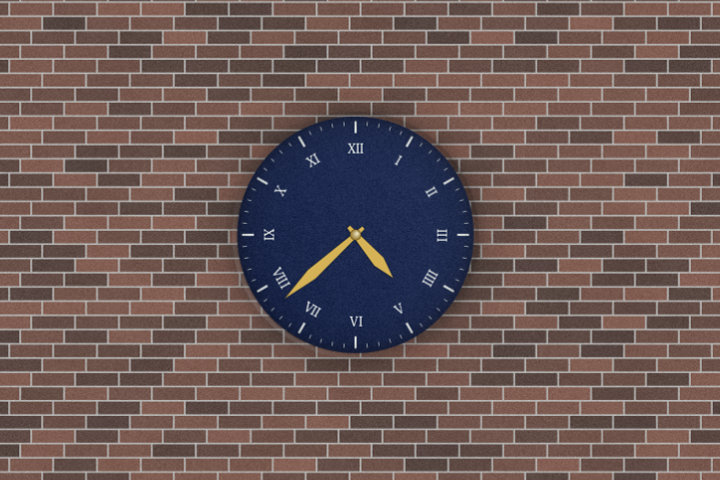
{"hour": 4, "minute": 38}
